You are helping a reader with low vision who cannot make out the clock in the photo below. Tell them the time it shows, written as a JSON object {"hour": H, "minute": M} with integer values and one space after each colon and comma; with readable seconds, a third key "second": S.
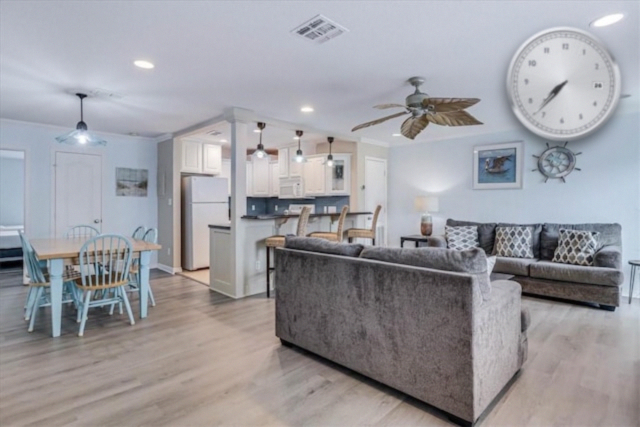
{"hour": 7, "minute": 37}
